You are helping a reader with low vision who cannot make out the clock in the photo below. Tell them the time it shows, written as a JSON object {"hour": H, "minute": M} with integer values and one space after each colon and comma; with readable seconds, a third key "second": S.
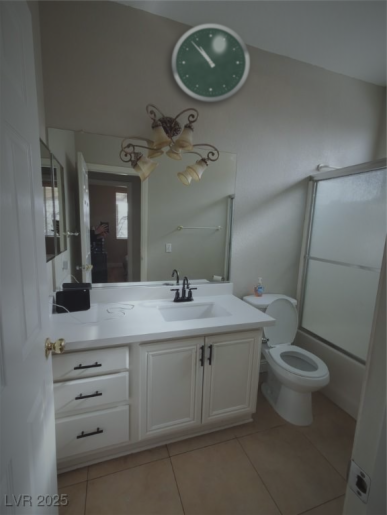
{"hour": 10, "minute": 53}
